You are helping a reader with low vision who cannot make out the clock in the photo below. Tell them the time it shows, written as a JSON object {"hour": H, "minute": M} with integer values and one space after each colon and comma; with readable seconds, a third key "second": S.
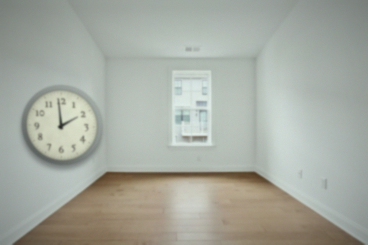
{"hour": 1, "minute": 59}
